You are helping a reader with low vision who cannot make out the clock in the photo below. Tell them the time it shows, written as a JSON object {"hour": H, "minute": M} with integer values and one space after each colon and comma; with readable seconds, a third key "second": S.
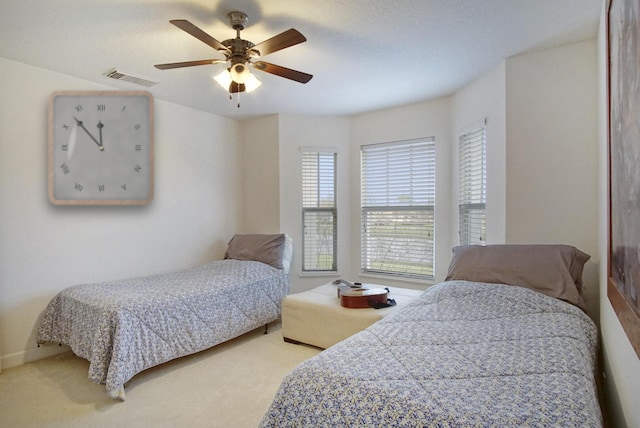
{"hour": 11, "minute": 53}
